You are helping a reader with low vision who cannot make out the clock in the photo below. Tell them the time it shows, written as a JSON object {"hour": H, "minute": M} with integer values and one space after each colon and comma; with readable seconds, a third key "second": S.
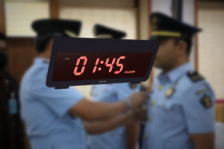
{"hour": 1, "minute": 45}
